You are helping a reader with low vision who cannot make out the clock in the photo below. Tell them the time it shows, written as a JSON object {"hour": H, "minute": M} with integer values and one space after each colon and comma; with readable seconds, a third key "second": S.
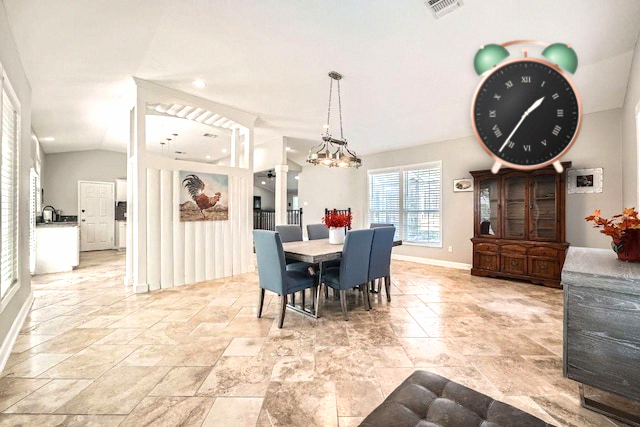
{"hour": 1, "minute": 36}
